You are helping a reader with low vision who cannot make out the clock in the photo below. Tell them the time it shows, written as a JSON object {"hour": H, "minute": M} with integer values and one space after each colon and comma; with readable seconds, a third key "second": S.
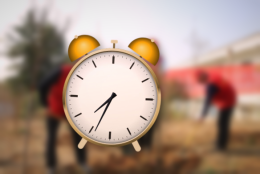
{"hour": 7, "minute": 34}
